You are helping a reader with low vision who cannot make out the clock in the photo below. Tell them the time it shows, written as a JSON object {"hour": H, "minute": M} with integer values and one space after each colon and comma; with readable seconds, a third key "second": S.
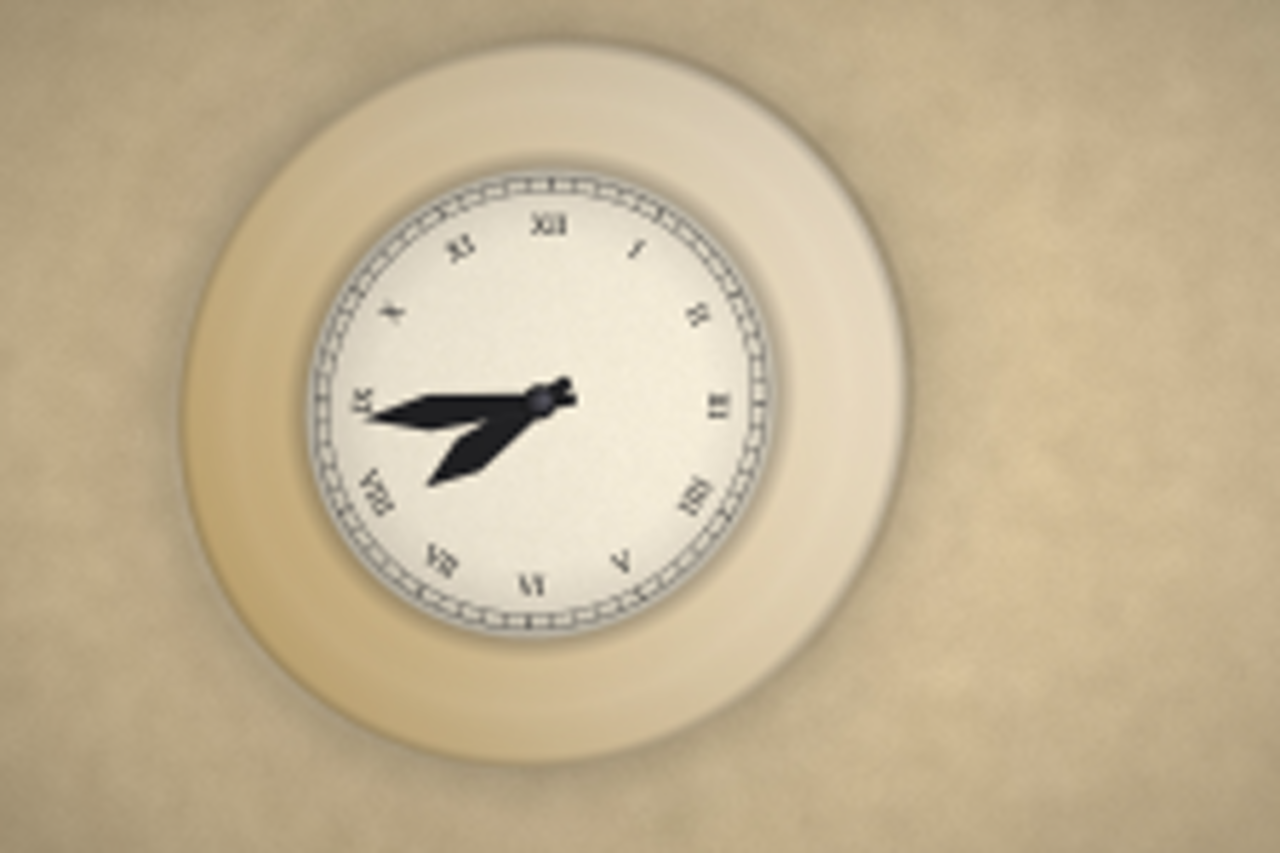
{"hour": 7, "minute": 44}
